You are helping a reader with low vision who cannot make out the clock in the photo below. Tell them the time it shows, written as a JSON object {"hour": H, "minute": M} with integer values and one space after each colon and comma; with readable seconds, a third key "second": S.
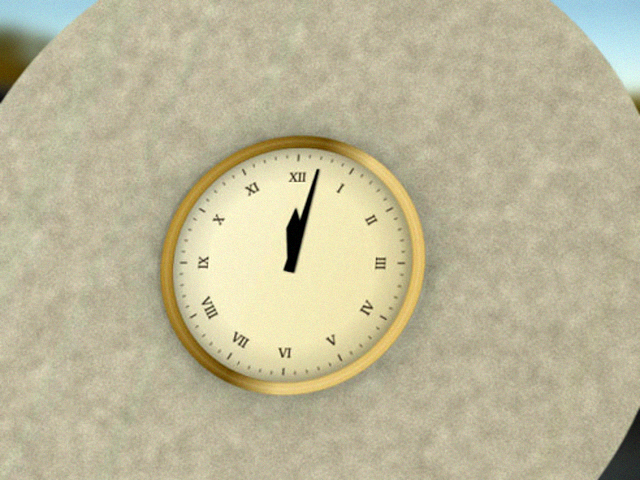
{"hour": 12, "minute": 2}
